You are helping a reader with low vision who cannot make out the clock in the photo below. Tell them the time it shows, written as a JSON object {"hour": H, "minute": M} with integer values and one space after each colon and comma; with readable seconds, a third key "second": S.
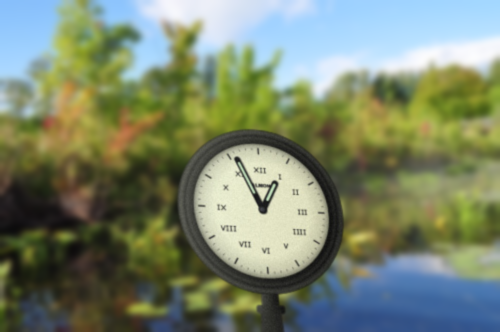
{"hour": 12, "minute": 56}
